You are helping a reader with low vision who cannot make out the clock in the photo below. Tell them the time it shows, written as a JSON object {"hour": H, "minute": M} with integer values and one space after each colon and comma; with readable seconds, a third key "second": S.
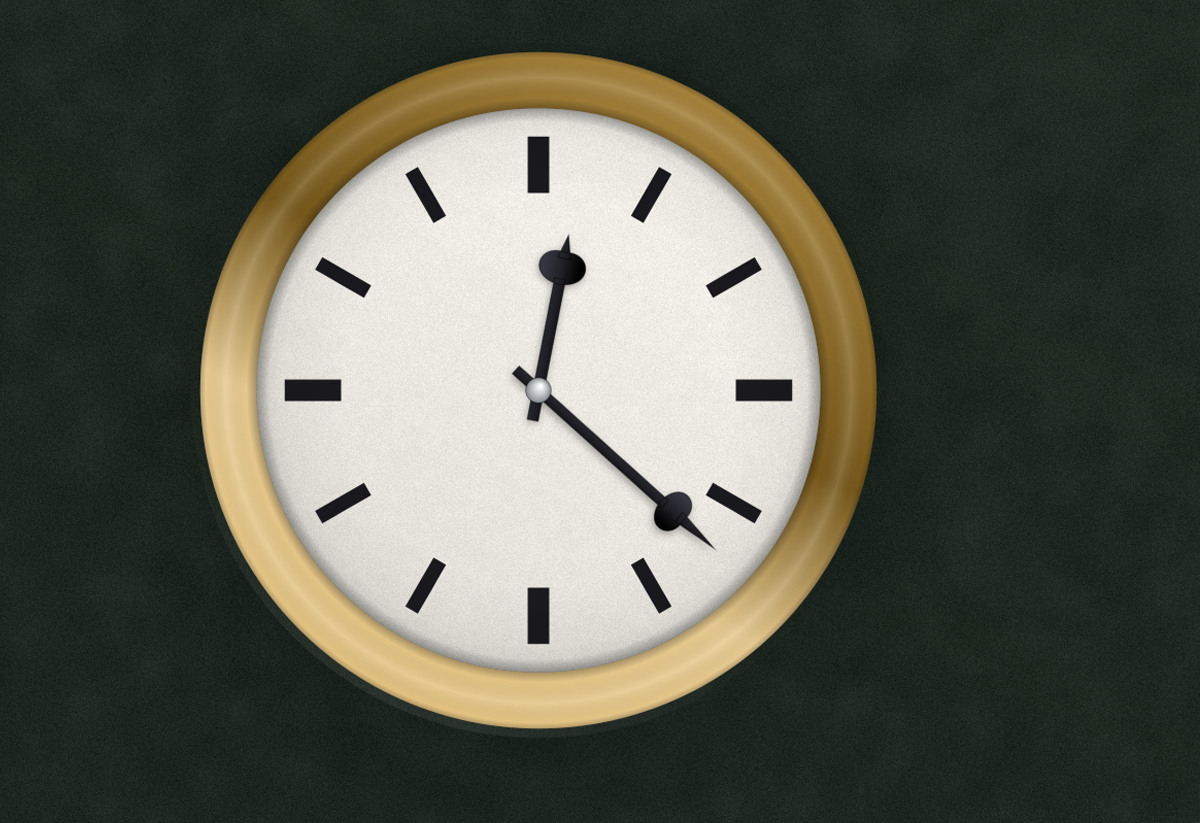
{"hour": 12, "minute": 22}
